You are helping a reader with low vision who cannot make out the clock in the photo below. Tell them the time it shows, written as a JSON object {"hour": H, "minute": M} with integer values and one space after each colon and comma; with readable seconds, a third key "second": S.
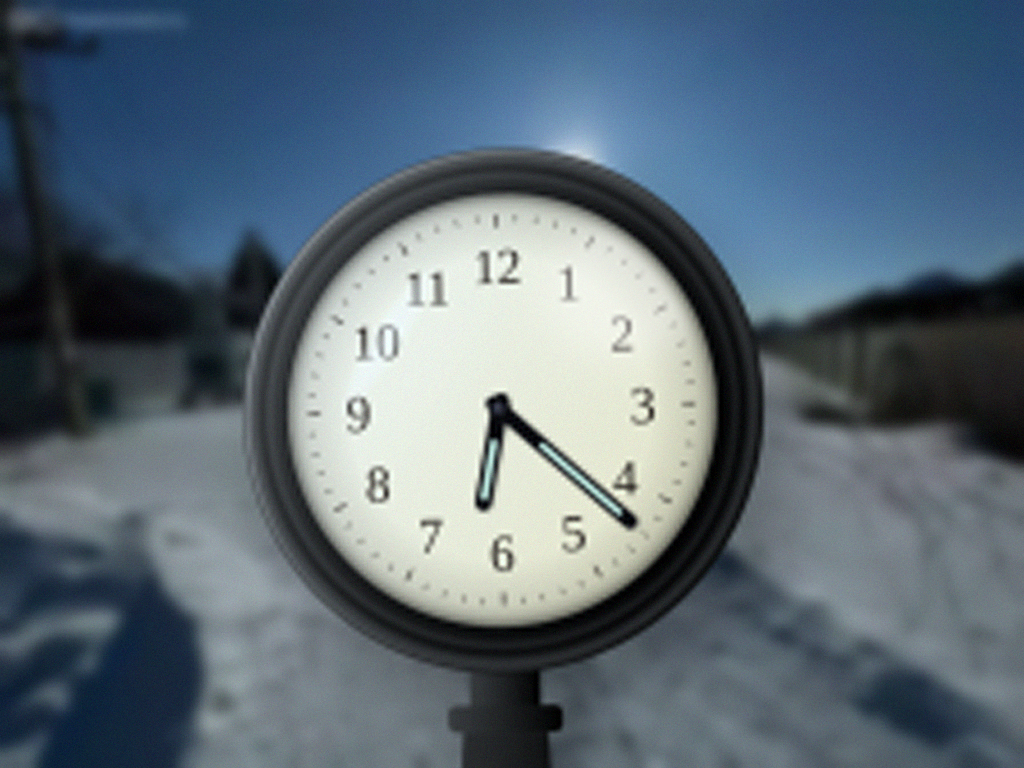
{"hour": 6, "minute": 22}
